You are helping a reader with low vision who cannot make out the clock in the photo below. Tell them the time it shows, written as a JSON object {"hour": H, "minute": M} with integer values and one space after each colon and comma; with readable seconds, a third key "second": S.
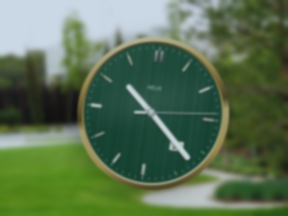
{"hour": 10, "minute": 22, "second": 14}
